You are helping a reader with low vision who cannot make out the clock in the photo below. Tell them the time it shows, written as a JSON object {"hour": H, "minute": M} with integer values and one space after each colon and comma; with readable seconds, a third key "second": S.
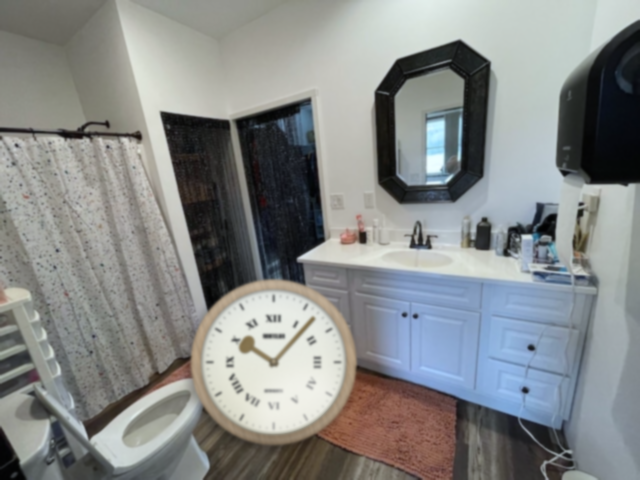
{"hour": 10, "minute": 7}
